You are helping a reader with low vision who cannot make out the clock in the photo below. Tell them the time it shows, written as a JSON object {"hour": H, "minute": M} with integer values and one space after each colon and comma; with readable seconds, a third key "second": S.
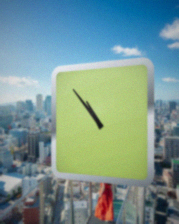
{"hour": 10, "minute": 53}
